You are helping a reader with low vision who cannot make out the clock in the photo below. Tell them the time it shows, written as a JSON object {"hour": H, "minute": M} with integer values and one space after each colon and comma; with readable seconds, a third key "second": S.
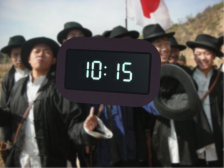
{"hour": 10, "minute": 15}
